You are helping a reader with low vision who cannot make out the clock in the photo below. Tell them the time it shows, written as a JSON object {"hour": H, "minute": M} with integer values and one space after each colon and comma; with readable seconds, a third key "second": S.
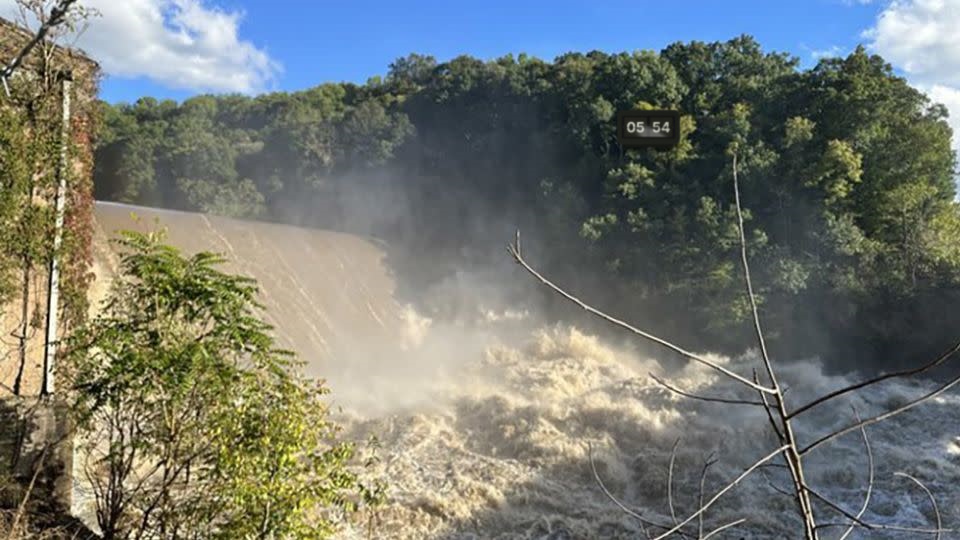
{"hour": 5, "minute": 54}
